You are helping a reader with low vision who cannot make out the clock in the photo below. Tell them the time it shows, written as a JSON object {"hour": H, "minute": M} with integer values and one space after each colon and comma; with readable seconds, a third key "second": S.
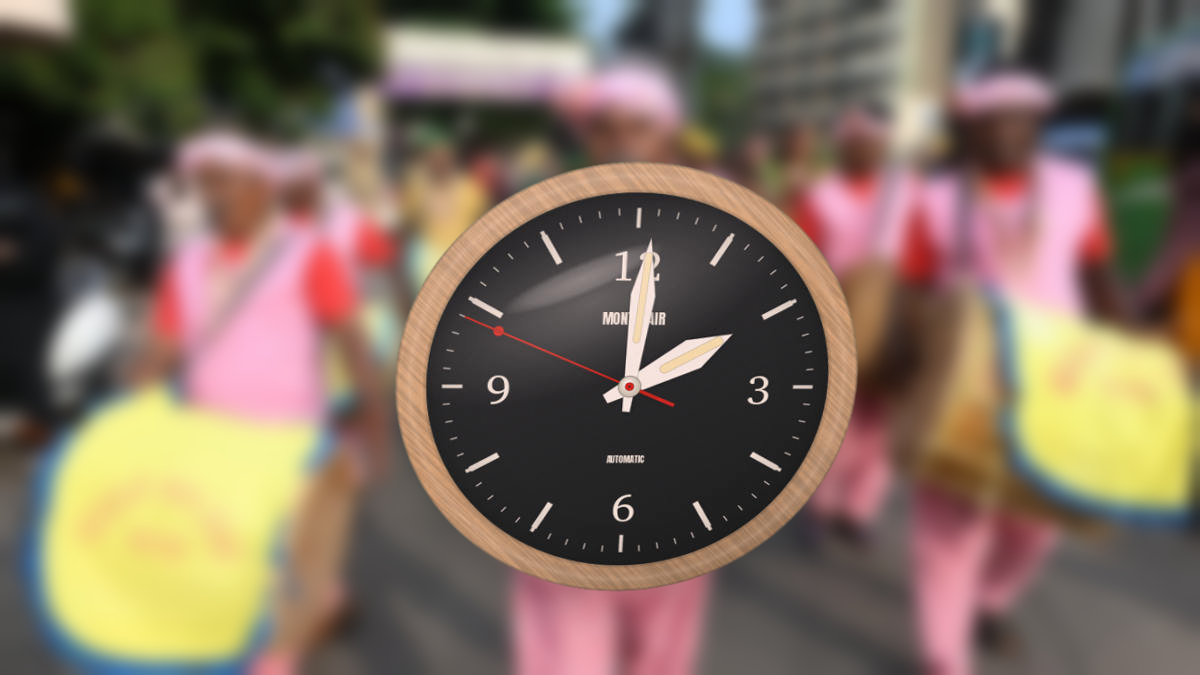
{"hour": 2, "minute": 0, "second": 49}
